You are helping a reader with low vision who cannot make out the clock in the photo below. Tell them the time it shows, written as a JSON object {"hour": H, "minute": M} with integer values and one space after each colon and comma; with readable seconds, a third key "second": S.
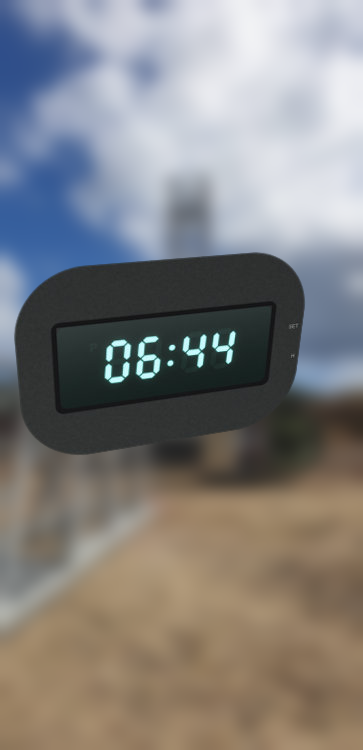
{"hour": 6, "minute": 44}
